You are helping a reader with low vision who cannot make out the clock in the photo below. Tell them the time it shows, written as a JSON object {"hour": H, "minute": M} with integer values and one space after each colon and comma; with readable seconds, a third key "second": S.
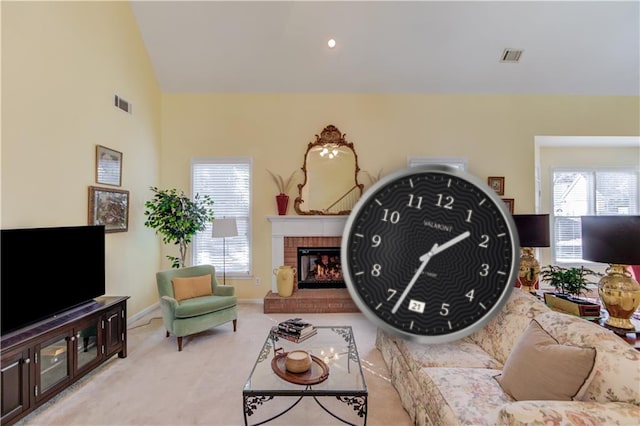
{"hour": 1, "minute": 33}
